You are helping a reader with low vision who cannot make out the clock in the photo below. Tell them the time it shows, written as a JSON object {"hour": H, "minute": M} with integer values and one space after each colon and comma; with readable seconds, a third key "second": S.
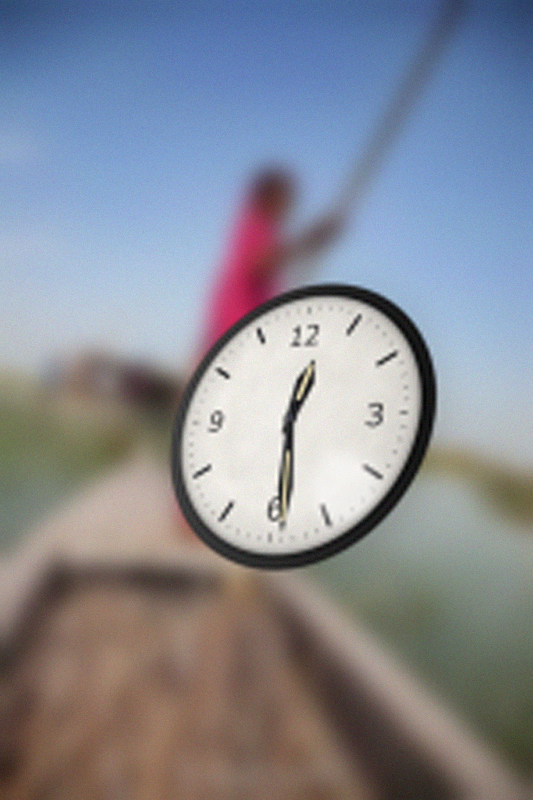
{"hour": 12, "minute": 29}
